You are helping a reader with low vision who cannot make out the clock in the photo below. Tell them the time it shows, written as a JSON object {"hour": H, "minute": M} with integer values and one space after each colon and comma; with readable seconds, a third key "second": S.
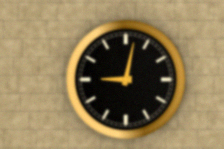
{"hour": 9, "minute": 2}
